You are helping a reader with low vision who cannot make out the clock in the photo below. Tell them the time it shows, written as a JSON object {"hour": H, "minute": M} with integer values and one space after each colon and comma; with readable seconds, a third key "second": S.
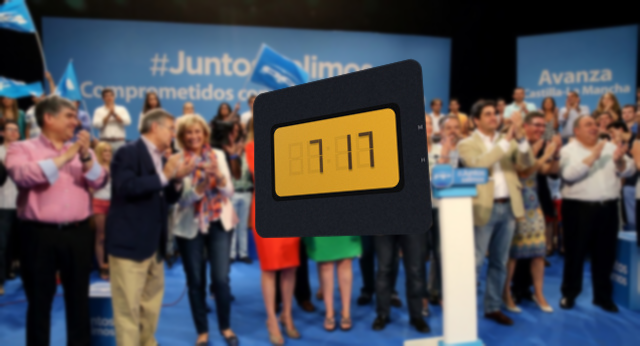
{"hour": 7, "minute": 17}
